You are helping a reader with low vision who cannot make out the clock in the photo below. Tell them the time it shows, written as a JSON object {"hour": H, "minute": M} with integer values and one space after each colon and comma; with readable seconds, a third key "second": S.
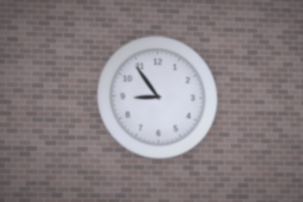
{"hour": 8, "minute": 54}
